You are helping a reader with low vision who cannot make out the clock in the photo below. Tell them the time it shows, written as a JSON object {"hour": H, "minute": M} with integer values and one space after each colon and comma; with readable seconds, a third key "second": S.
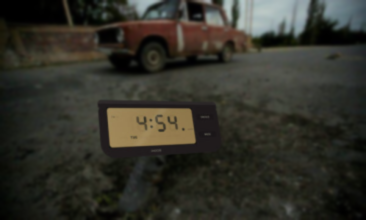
{"hour": 4, "minute": 54}
